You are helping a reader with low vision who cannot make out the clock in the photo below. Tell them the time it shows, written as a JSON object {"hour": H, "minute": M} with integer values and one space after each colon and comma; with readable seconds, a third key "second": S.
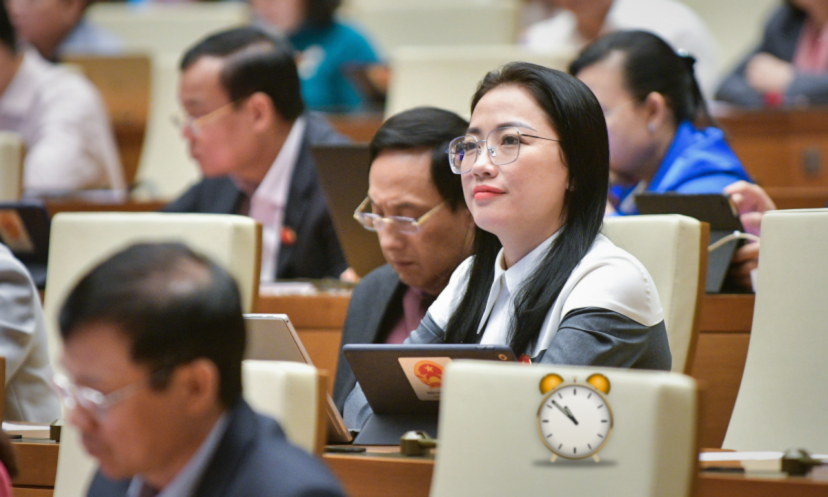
{"hour": 10, "minute": 52}
